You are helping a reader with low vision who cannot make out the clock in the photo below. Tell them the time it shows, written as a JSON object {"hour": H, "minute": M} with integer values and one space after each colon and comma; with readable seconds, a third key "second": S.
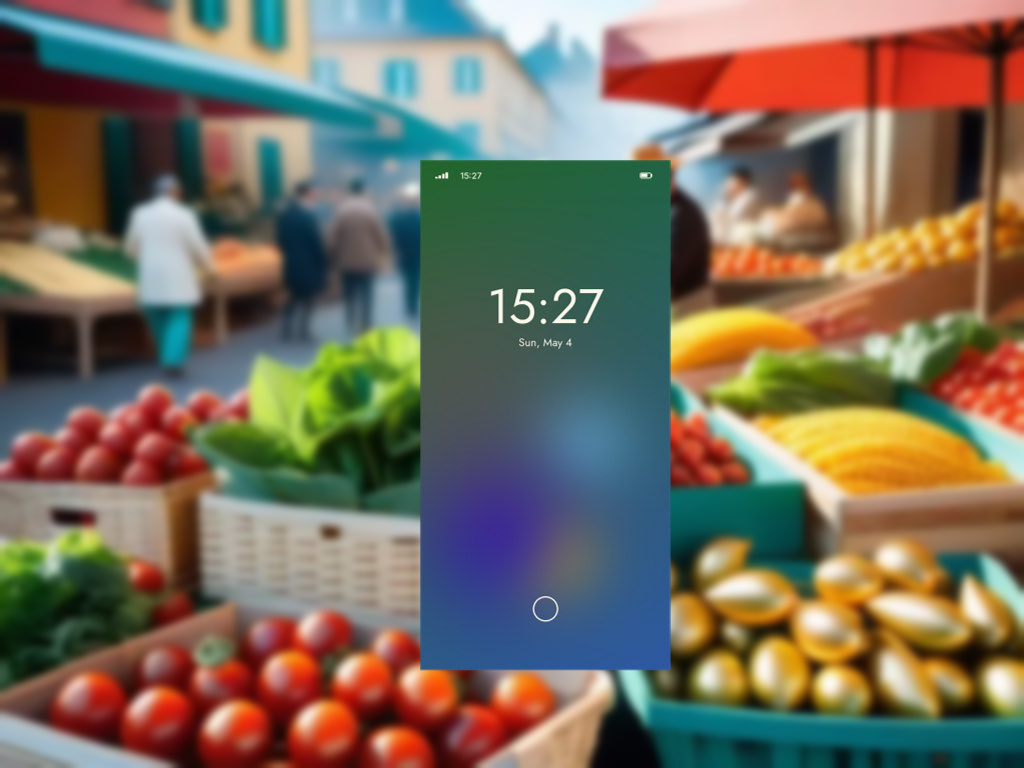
{"hour": 15, "minute": 27}
